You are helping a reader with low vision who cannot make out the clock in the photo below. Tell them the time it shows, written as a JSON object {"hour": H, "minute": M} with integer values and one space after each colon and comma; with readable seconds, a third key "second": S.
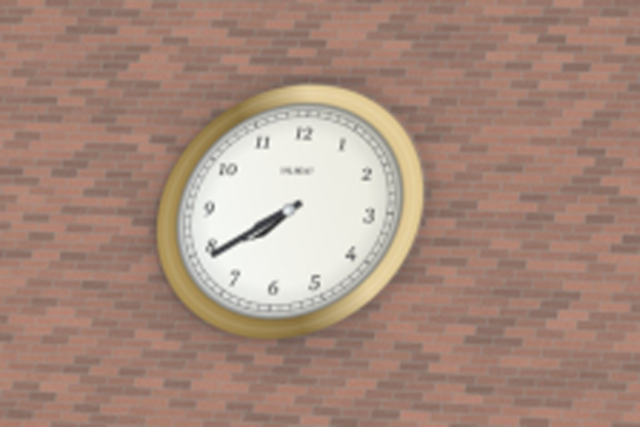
{"hour": 7, "minute": 39}
